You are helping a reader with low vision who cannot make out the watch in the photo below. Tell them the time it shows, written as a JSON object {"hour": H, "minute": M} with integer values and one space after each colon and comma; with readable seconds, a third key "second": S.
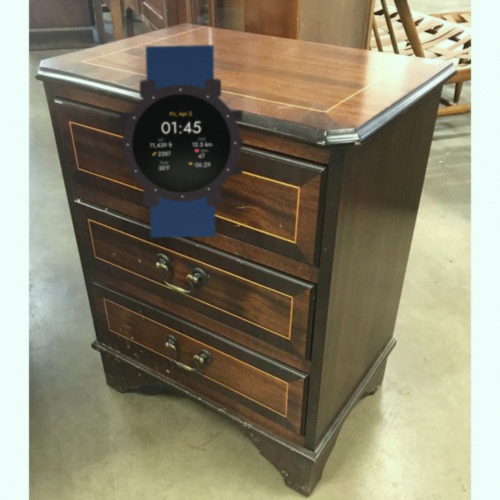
{"hour": 1, "minute": 45}
